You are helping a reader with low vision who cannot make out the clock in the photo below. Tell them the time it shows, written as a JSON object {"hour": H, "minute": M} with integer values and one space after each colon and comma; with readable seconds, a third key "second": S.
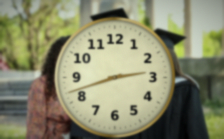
{"hour": 2, "minute": 42}
